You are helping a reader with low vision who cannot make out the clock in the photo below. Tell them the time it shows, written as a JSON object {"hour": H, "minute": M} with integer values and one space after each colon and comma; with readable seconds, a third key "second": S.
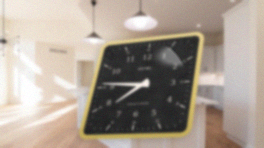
{"hour": 7, "minute": 46}
